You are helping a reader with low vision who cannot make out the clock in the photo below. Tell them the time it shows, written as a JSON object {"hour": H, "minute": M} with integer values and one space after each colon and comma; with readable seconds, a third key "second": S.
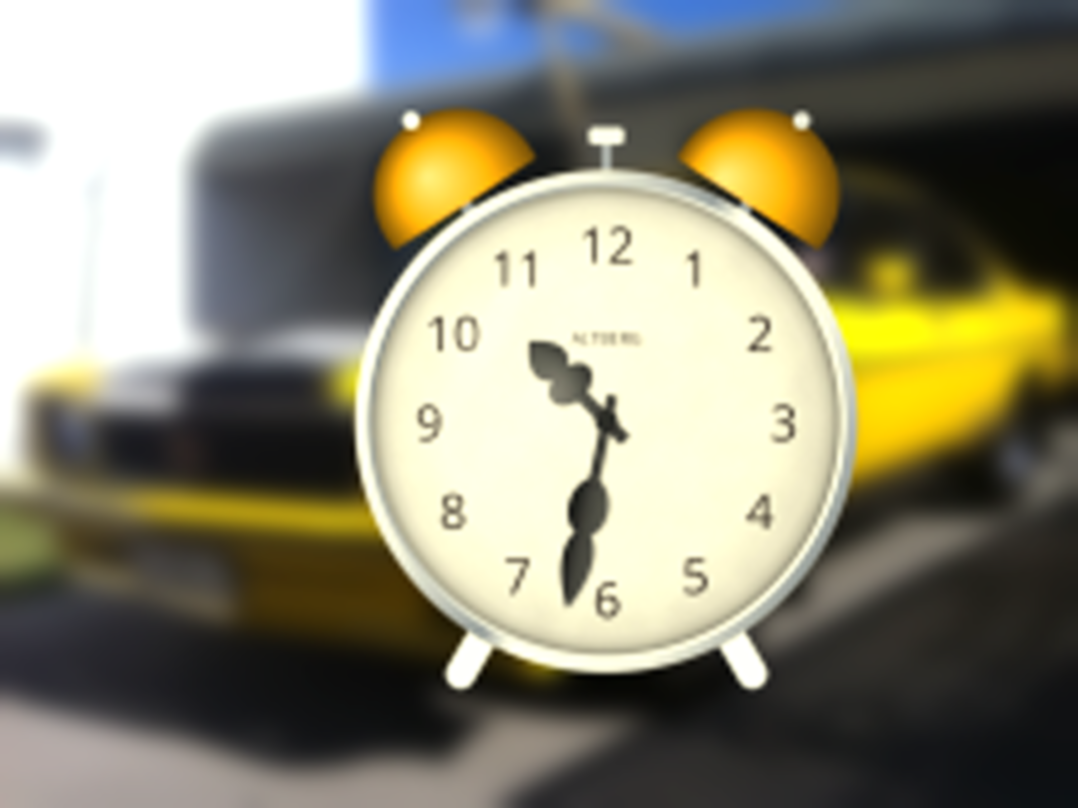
{"hour": 10, "minute": 32}
